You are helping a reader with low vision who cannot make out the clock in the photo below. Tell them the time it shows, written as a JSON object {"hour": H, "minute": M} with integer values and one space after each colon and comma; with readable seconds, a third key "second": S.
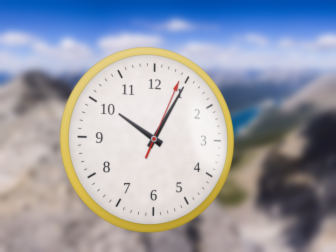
{"hour": 10, "minute": 5, "second": 4}
